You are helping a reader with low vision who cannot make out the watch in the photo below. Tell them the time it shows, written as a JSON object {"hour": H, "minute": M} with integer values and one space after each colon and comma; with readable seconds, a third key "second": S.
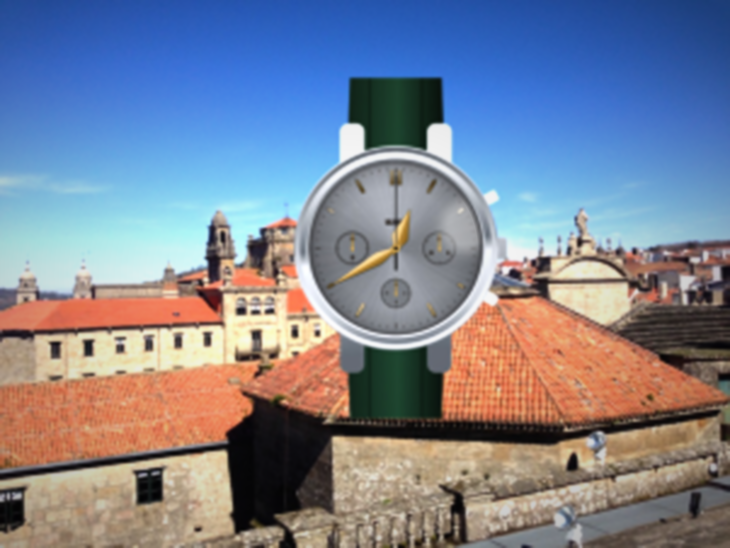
{"hour": 12, "minute": 40}
